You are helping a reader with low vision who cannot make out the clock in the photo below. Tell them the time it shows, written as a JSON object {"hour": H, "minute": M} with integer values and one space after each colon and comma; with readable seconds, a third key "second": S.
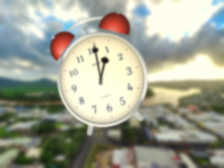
{"hour": 1, "minute": 1}
